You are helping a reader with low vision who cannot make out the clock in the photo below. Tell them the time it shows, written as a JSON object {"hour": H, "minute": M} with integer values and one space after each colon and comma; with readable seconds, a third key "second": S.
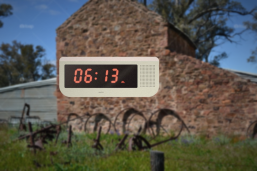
{"hour": 6, "minute": 13}
